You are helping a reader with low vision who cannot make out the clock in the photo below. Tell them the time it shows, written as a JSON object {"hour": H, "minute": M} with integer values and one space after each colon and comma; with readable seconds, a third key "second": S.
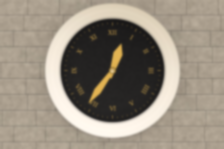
{"hour": 12, "minute": 36}
